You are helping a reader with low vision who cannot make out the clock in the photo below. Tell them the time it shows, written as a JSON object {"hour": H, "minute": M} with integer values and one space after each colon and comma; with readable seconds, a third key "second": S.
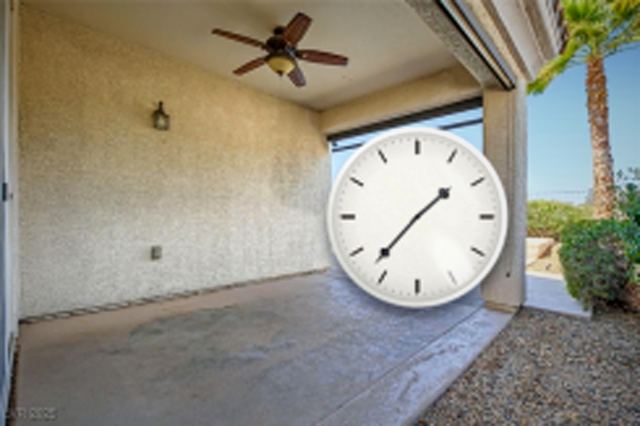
{"hour": 1, "minute": 37}
